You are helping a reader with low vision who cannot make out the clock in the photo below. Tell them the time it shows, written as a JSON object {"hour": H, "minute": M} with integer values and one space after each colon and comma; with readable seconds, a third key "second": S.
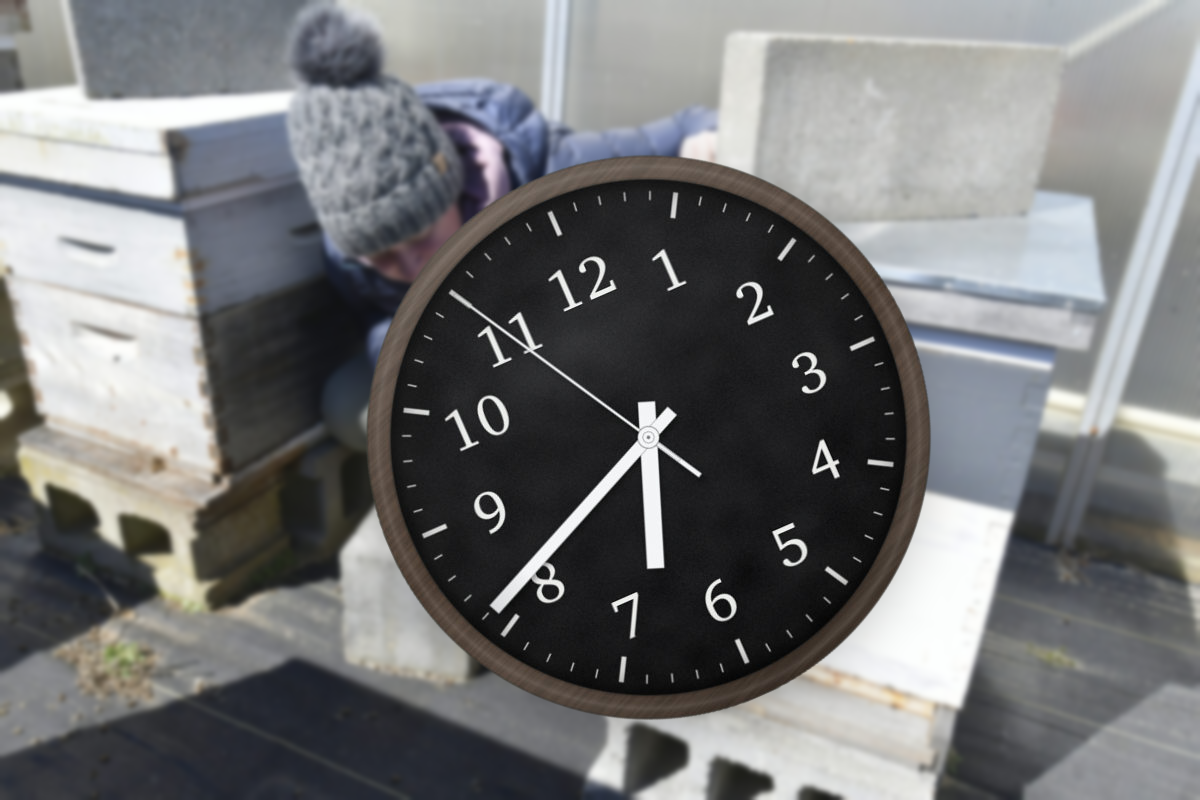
{"hour": 6, "minute": 40, "second": 55}
